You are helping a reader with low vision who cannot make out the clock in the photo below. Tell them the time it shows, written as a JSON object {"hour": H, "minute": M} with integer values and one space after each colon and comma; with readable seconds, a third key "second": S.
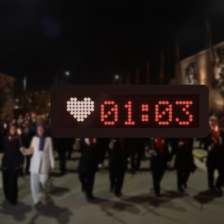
{"hour": 1, "minute": 3}
